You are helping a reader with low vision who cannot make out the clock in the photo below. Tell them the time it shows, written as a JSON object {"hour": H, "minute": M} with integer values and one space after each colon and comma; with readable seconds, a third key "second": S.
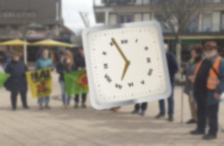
{"hour": 6, "minute": 56}
